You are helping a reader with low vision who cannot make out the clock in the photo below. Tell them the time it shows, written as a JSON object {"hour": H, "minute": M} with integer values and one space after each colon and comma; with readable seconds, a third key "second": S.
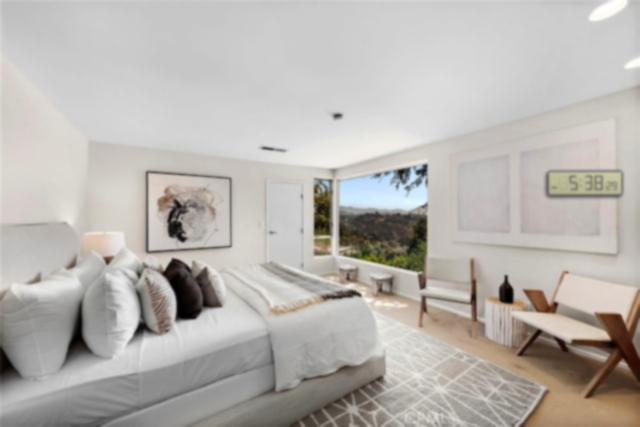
{"hour": 5, "minute": 38}
